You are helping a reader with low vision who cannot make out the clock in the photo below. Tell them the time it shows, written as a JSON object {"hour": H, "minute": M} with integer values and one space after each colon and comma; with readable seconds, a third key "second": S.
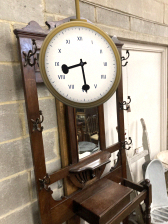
{"hour": 8, "minute": 29}
